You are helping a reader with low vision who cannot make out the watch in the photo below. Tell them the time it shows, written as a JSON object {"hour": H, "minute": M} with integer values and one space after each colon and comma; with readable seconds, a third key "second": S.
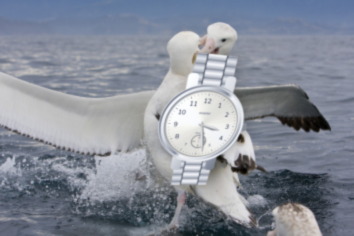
{"hour": 3, "minute": 28}
